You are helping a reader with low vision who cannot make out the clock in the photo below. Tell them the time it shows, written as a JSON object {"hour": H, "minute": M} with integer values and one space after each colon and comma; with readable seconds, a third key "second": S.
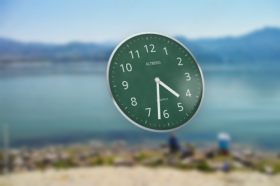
{"hour": 4, "minute": 32}
